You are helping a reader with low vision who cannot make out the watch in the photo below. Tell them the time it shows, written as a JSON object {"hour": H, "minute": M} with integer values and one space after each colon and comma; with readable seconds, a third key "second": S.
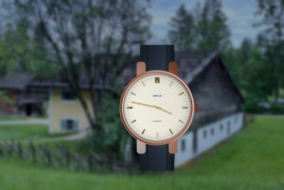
{"hour": 3, "minute": 47}
